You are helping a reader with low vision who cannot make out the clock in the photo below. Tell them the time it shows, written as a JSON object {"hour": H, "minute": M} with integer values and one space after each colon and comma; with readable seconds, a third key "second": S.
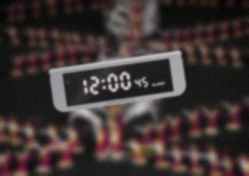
{"hour": 12, "minute": 0}
